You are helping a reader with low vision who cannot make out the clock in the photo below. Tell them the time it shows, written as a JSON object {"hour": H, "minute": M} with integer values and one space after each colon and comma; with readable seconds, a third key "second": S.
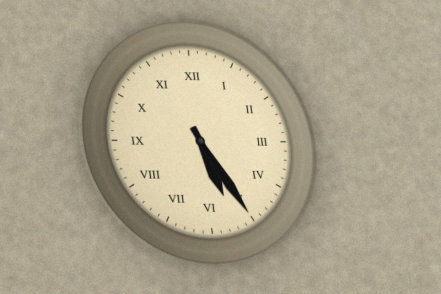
{"hour": 5, "minute": 25}
